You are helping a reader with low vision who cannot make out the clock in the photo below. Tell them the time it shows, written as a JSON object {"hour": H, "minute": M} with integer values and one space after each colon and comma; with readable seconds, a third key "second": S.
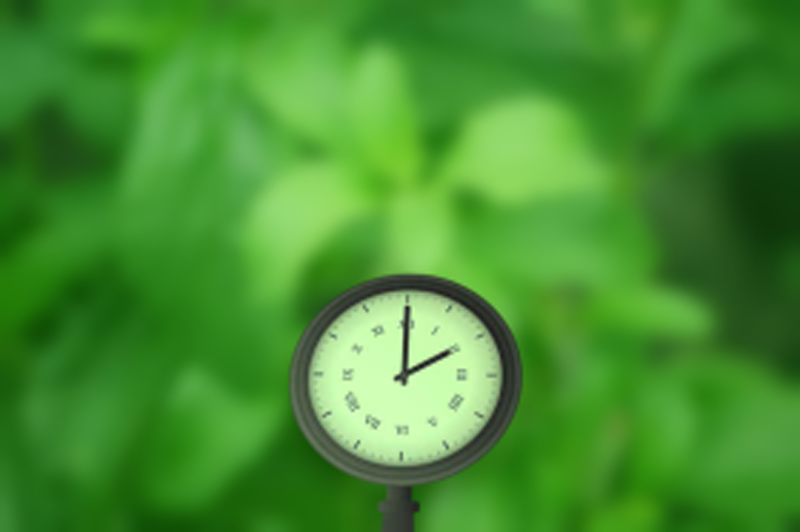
{"hour": 2, "minute": 0}
